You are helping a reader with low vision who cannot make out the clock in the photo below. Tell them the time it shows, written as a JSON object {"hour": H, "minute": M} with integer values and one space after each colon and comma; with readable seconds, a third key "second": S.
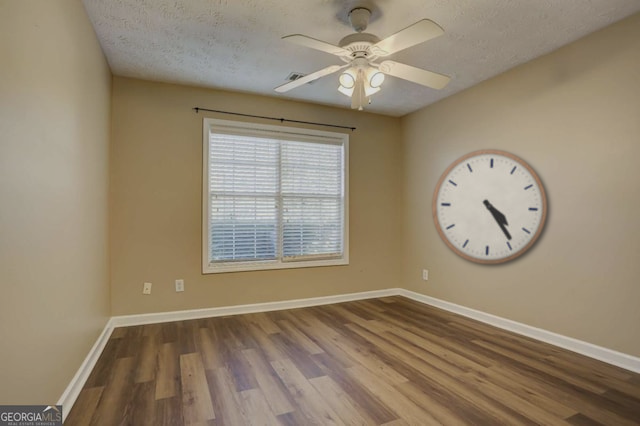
{"hour": 4, "minute": 24}
